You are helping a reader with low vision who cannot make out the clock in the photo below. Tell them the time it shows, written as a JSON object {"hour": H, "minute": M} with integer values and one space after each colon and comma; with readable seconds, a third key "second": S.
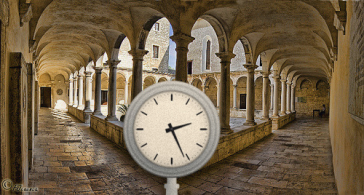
{"hour": 2, "minute": 26}
